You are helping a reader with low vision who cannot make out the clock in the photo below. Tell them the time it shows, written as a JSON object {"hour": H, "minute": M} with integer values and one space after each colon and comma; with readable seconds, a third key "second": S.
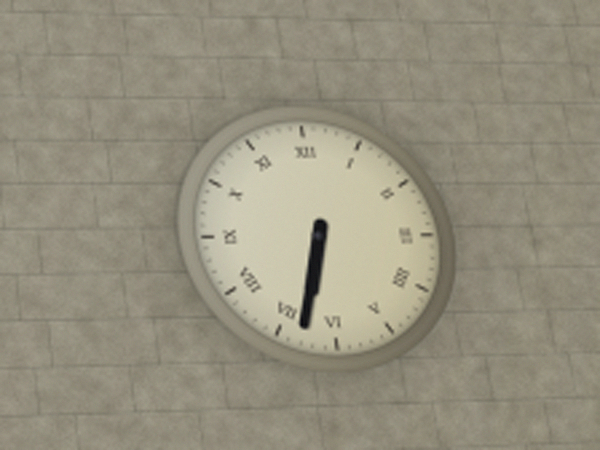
{"hour": 6, "minute": 33}
